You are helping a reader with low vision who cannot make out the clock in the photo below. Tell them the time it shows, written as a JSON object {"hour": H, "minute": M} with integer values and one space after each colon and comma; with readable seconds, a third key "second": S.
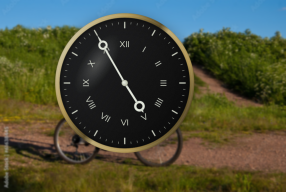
{"hour": 4, "minute": 55}
